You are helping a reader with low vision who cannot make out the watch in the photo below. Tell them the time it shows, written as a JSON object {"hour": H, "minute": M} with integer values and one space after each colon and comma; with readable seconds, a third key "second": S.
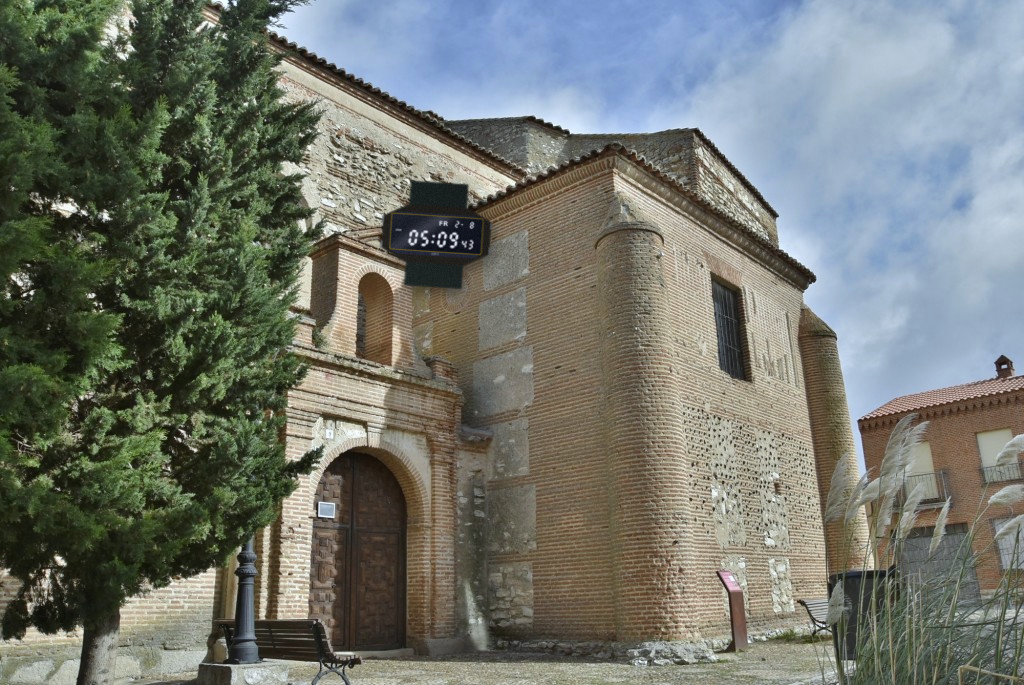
{"hour": 5, "minute": 9, "second": 43}
